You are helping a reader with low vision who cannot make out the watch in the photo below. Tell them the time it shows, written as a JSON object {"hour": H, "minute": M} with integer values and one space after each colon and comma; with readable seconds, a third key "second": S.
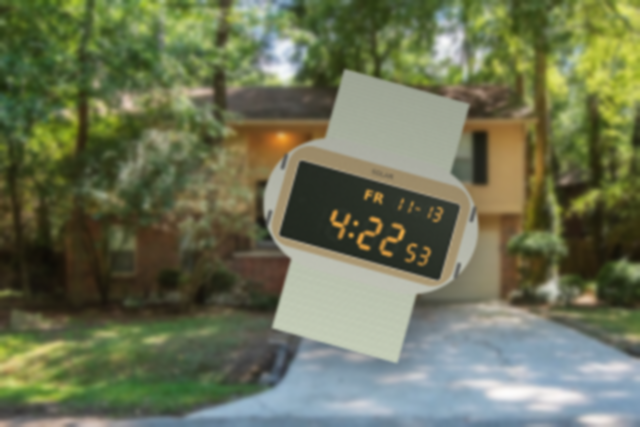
{"hour": 4, "minute": 22, "second": 53}
